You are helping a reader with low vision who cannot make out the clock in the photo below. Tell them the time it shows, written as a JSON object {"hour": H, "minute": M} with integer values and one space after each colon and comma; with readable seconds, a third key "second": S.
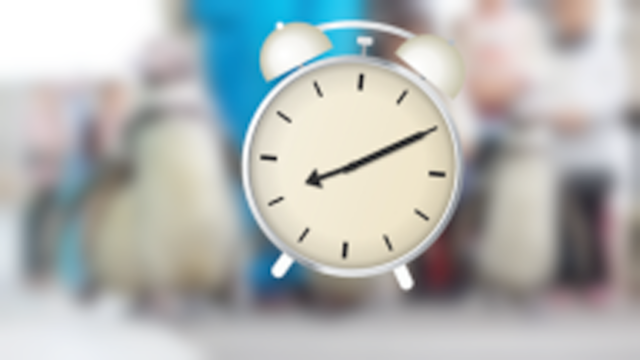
{"hour": 8, "minute": 10}
